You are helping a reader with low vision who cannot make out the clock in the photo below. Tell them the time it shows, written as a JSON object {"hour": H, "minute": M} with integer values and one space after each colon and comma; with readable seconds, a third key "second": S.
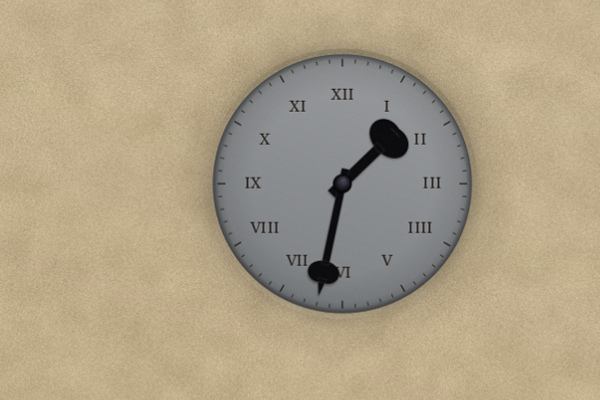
{"hour": 1, "minute": 32}
